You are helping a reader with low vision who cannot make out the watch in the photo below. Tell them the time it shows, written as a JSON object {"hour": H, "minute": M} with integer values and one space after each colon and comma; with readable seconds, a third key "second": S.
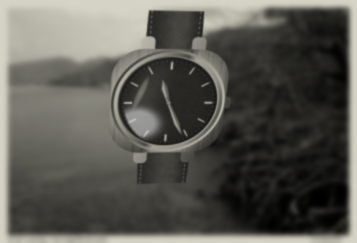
{"hour": 11, "minute": 26}
